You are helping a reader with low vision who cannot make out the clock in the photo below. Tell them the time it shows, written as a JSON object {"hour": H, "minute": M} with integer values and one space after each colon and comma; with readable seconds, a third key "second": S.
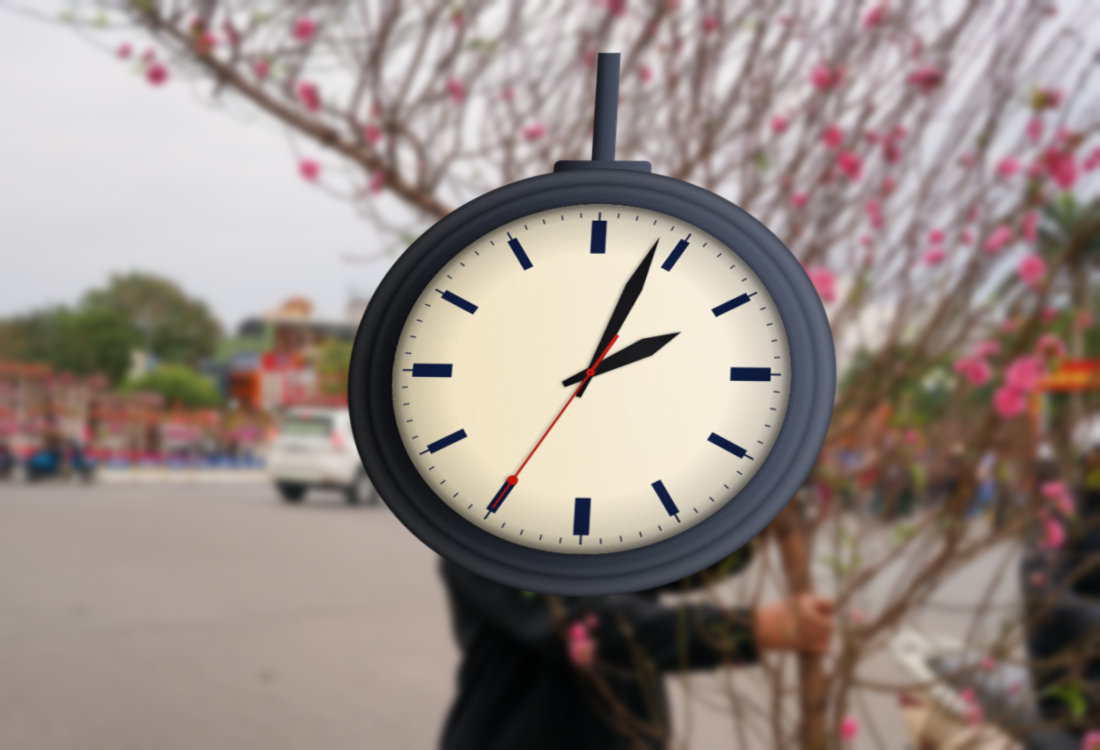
{"hour": 2, "minute": 3, "second": 35}
